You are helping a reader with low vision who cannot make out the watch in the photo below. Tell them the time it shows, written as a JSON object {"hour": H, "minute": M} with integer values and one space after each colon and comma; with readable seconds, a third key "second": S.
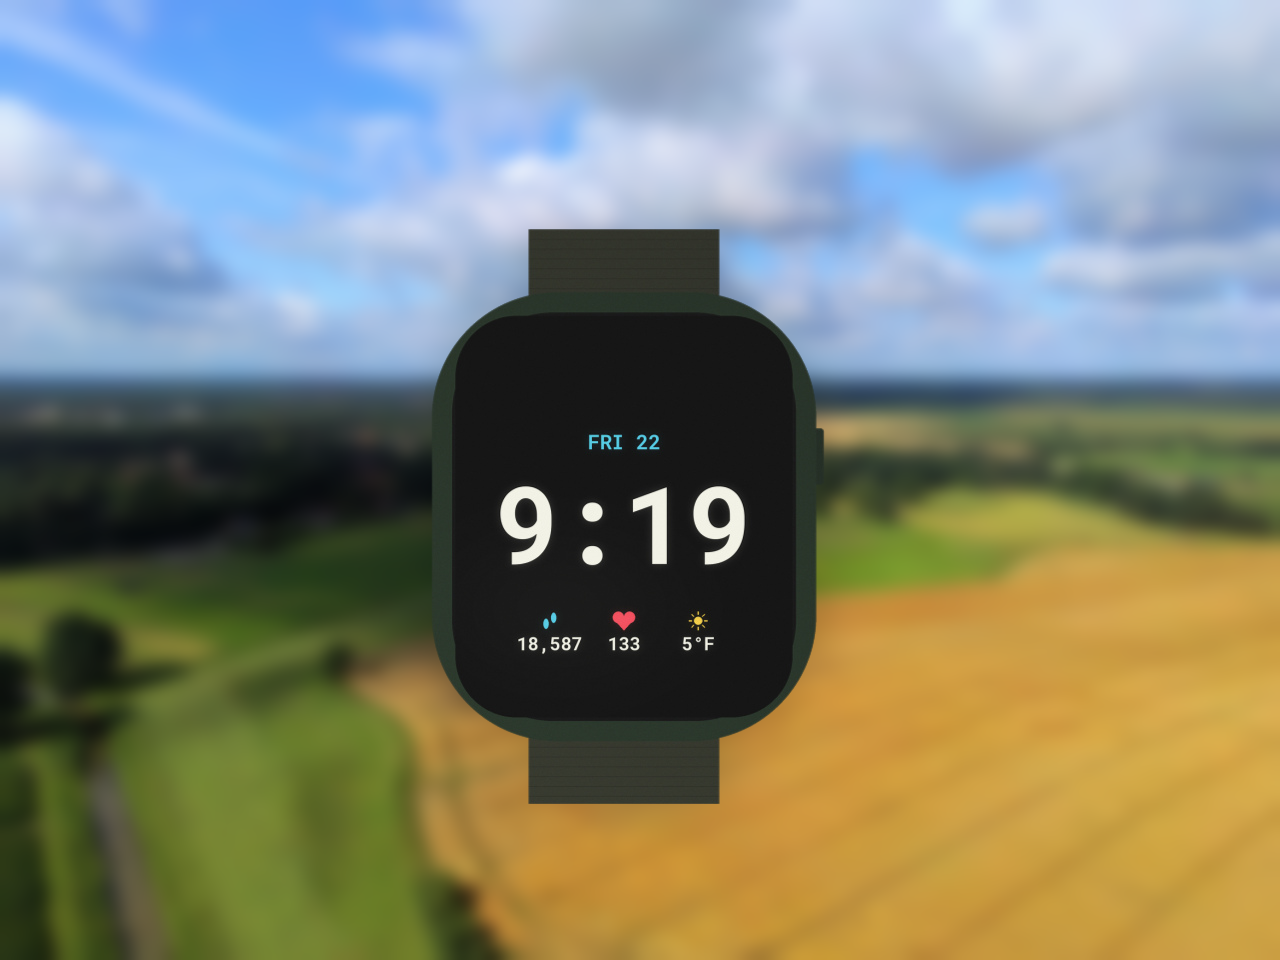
{"hour": 9, "minute": 19}
